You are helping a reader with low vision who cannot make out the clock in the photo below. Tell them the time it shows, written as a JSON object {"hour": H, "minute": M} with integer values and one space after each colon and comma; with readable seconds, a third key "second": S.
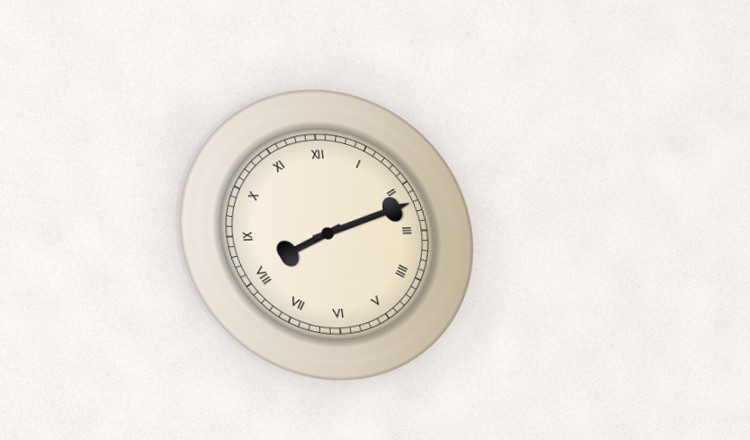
{"hour": 8, "minute": 12}
